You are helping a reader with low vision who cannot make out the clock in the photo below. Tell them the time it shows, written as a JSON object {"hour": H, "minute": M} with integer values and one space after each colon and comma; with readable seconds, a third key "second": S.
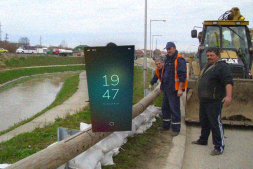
{"hour": 19, "minute": 47}
